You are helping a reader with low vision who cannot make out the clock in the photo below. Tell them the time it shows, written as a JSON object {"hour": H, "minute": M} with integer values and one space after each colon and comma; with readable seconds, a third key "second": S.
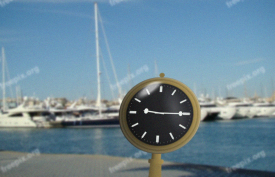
{"hour": 9, "minute": 15}
